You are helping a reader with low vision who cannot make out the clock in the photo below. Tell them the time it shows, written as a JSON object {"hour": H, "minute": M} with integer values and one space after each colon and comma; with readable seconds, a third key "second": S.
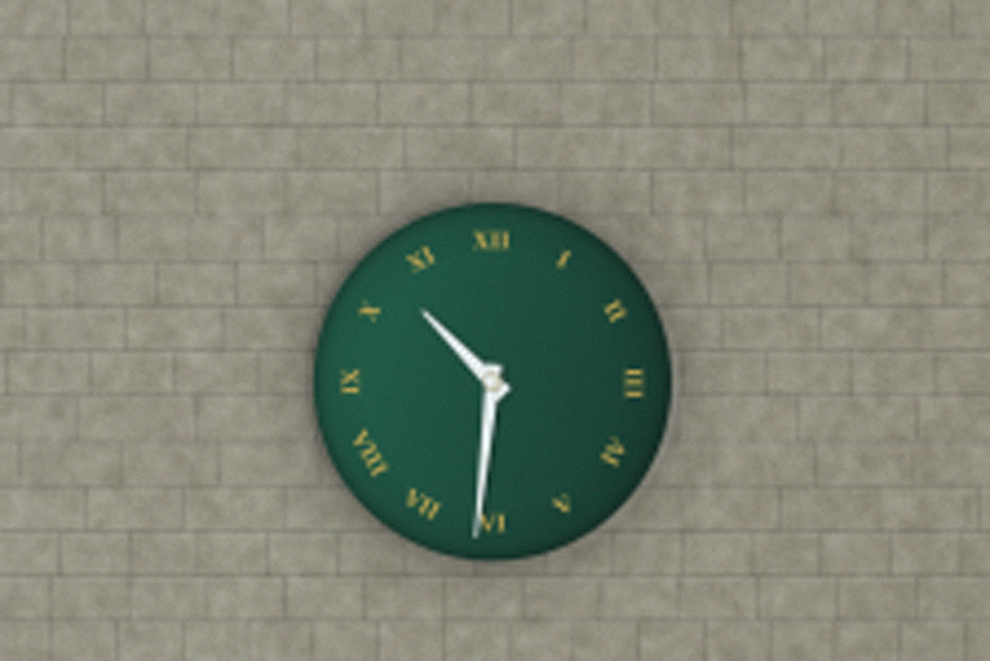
{"hour": 10, "minute": 31}
